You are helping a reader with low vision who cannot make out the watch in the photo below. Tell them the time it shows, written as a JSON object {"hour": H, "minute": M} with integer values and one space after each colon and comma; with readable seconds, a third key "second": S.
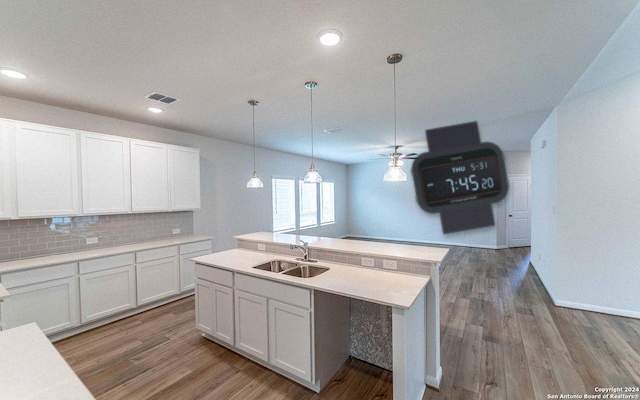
{"hour": 7, "minute": 45, "second": 20}
